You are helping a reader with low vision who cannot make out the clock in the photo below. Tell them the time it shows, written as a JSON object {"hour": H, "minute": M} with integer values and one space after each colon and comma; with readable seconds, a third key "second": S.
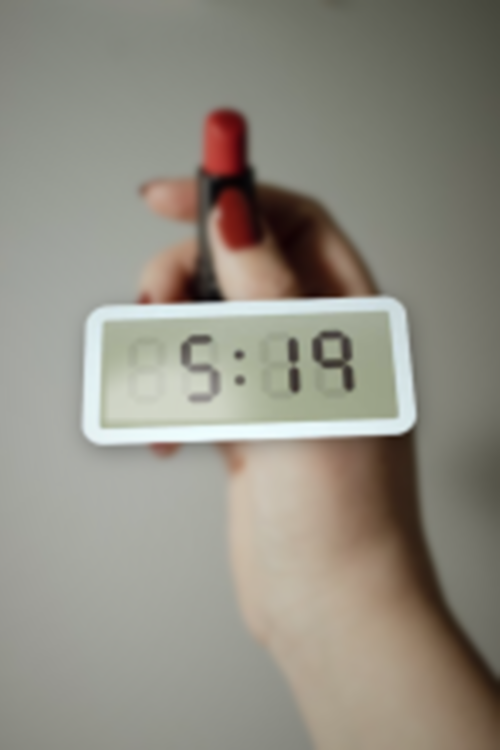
{"hour": 5, "minute": 19}
